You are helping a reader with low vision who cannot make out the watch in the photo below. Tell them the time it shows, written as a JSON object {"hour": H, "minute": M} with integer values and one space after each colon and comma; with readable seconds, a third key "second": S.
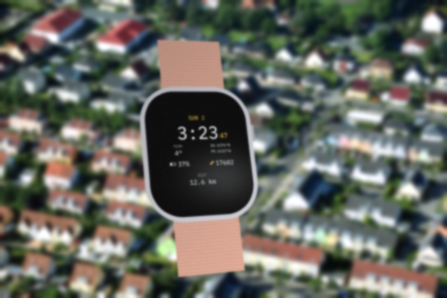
{"hour": 3, "minute": 23}
